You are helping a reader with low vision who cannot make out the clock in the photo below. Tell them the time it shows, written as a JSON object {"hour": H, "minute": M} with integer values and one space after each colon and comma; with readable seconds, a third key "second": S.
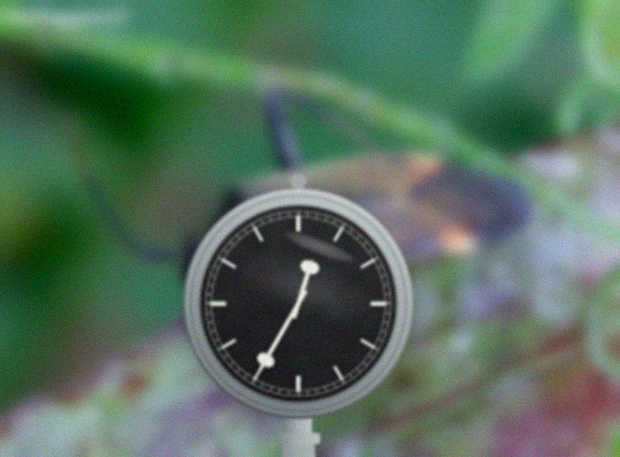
{"hour": 12, "minute": 35}
